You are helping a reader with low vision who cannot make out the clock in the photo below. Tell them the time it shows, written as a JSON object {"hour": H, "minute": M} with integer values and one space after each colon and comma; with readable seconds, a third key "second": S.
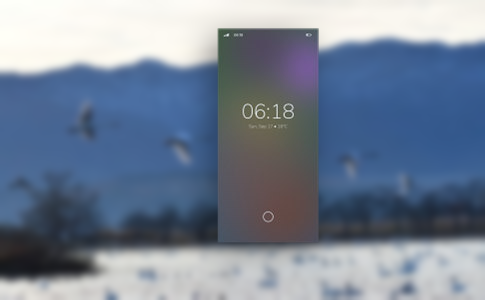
{"hour": 6, "minute": 18}
